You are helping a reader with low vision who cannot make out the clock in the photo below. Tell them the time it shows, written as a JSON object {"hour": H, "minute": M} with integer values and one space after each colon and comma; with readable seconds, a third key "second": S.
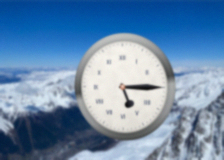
{"hour": 5, "minute": 15}
